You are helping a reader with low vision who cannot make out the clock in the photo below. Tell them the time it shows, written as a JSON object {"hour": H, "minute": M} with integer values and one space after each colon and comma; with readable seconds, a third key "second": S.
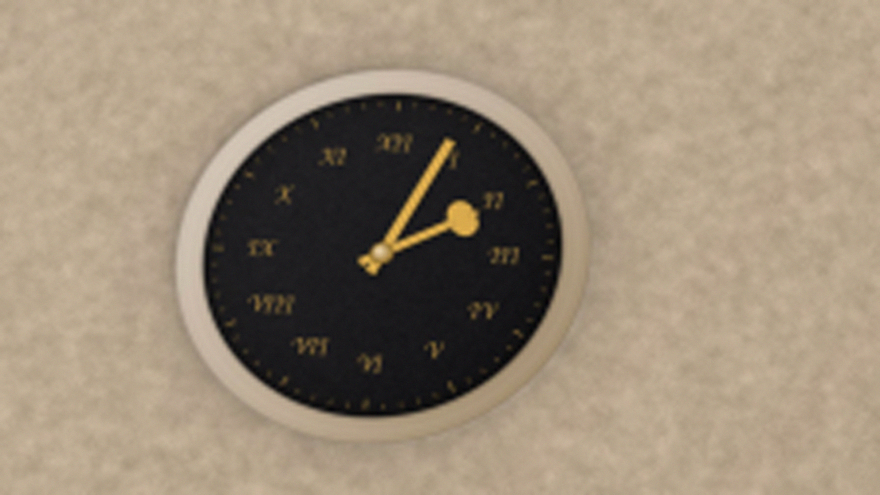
{"hour": 2, "minute": 4}
